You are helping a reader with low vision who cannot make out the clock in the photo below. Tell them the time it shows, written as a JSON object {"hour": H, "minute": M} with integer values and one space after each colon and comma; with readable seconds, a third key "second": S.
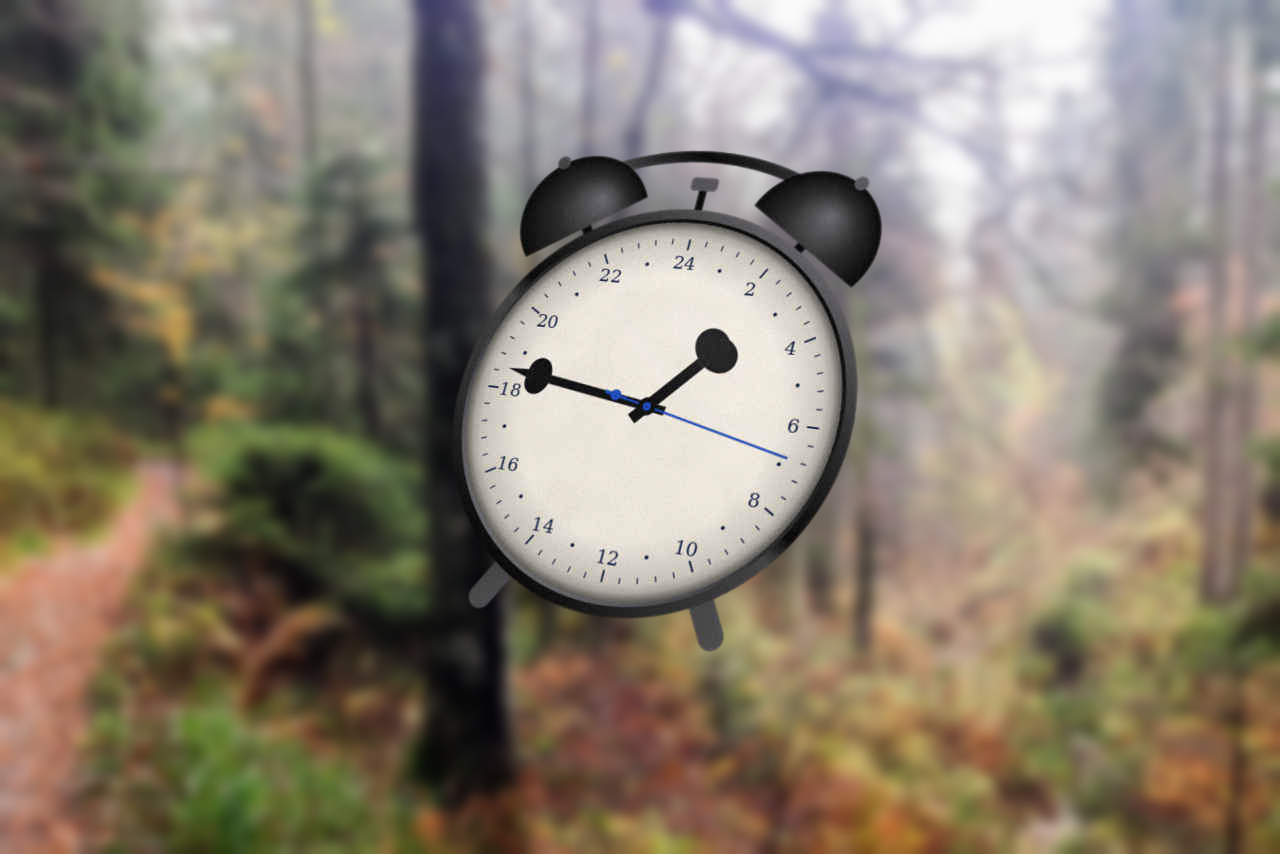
{"hour": 2, "minute": 46, "second": 17}
